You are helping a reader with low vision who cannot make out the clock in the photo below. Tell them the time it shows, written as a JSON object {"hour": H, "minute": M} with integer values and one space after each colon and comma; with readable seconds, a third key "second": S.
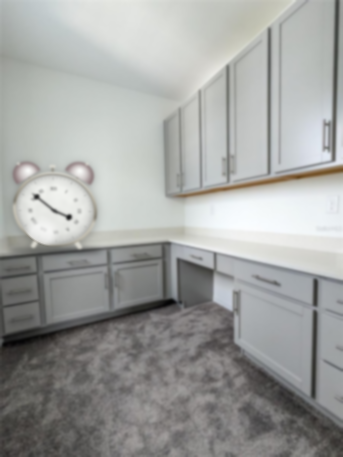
{"hour": 3, "minute": 52}
